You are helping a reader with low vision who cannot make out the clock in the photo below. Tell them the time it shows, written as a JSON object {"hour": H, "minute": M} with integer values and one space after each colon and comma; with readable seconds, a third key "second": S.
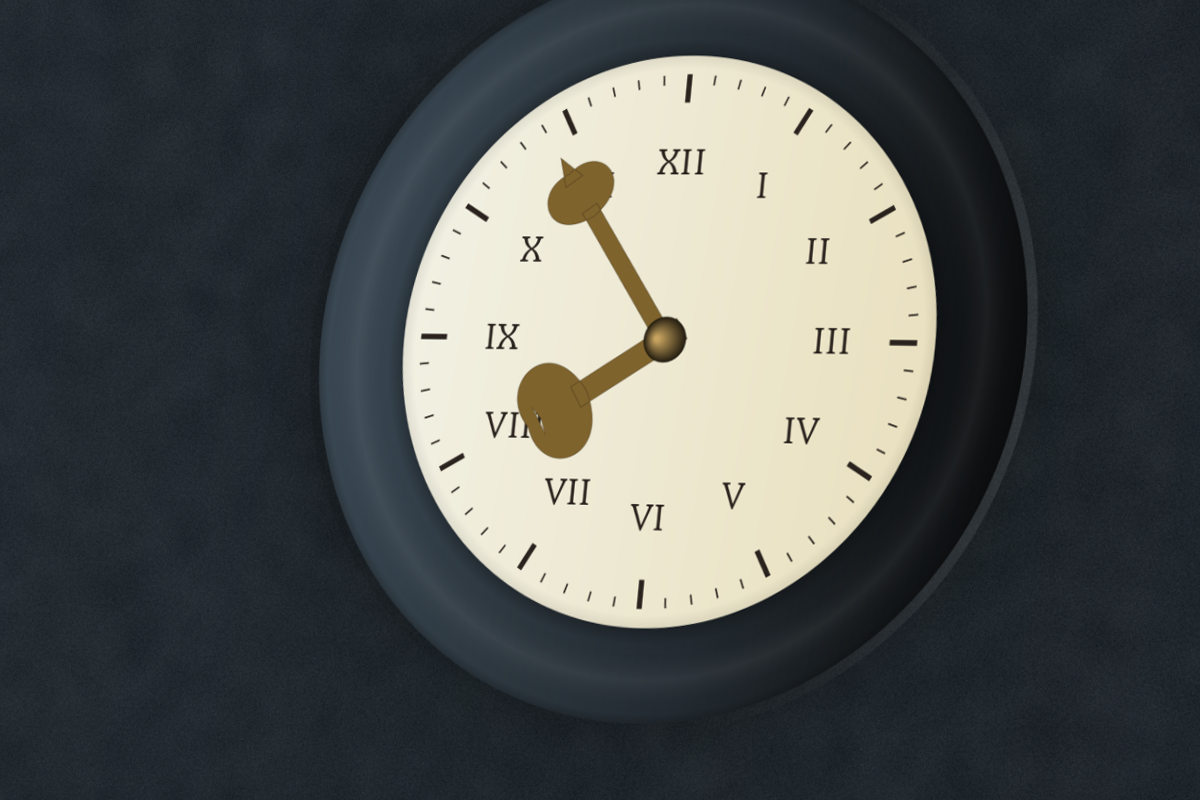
{"hour": 7, "minute": 54}
